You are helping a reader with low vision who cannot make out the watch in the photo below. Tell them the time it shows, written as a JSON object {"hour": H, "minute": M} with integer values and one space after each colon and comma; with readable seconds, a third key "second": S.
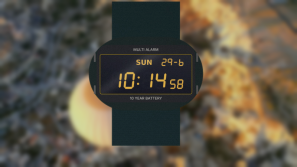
{"hour": 10, "minute": 14, "second": 58}
